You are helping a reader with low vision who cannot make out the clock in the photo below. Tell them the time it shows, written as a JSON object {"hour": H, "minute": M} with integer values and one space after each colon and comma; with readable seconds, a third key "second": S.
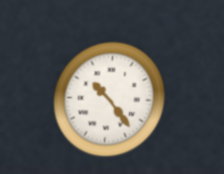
{"hour": 10, "minute": 23}
